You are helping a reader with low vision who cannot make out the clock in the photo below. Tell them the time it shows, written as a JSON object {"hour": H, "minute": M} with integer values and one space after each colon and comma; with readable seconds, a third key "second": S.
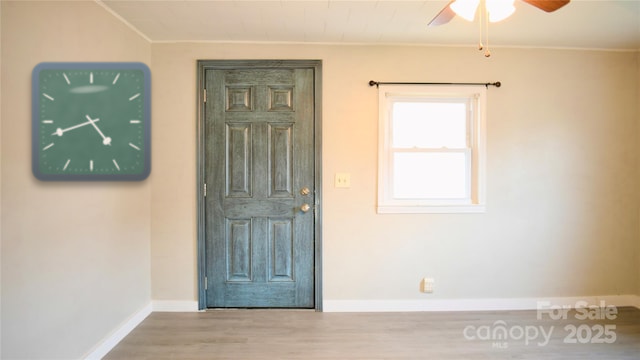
{"hour": 4, "minute": 42}
